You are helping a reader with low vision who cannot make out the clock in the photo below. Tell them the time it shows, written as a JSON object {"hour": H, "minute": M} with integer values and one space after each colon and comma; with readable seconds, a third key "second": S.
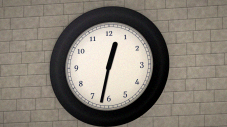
{"hour": 12, "minute": 32}
